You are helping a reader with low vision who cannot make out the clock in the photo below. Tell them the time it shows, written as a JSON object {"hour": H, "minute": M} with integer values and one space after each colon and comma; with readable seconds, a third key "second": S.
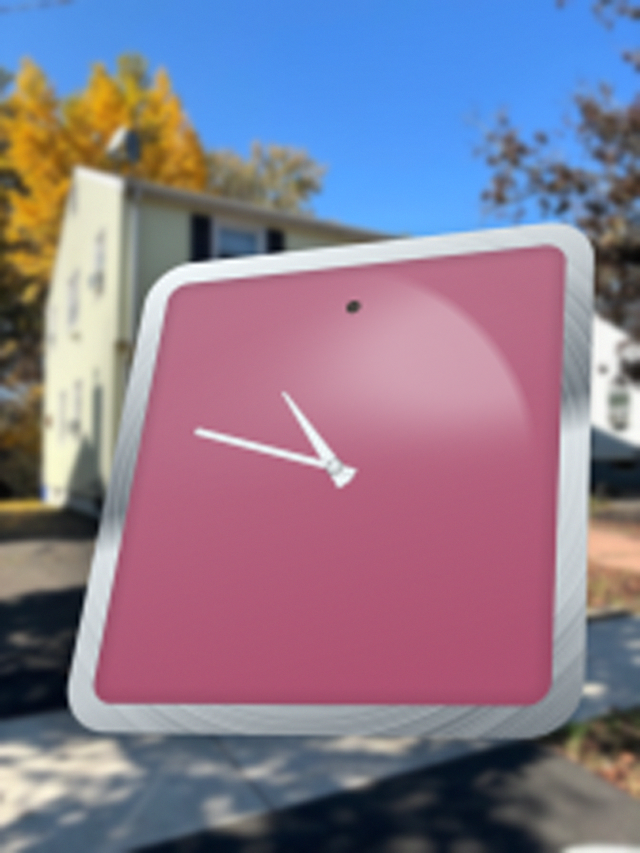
{"hour": 10, "minute": 48}
